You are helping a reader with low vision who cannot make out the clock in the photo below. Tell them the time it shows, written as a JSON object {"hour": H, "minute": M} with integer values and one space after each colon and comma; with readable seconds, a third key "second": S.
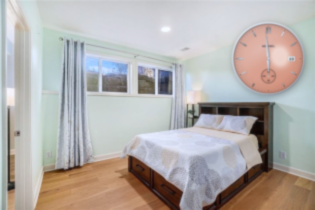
{"hour": 5, "minute": 59}
